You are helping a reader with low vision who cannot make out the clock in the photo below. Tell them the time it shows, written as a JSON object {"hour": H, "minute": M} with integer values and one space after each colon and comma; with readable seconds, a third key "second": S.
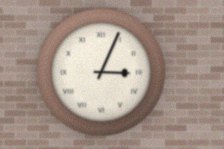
{"hour": 3, "minute": 4}
